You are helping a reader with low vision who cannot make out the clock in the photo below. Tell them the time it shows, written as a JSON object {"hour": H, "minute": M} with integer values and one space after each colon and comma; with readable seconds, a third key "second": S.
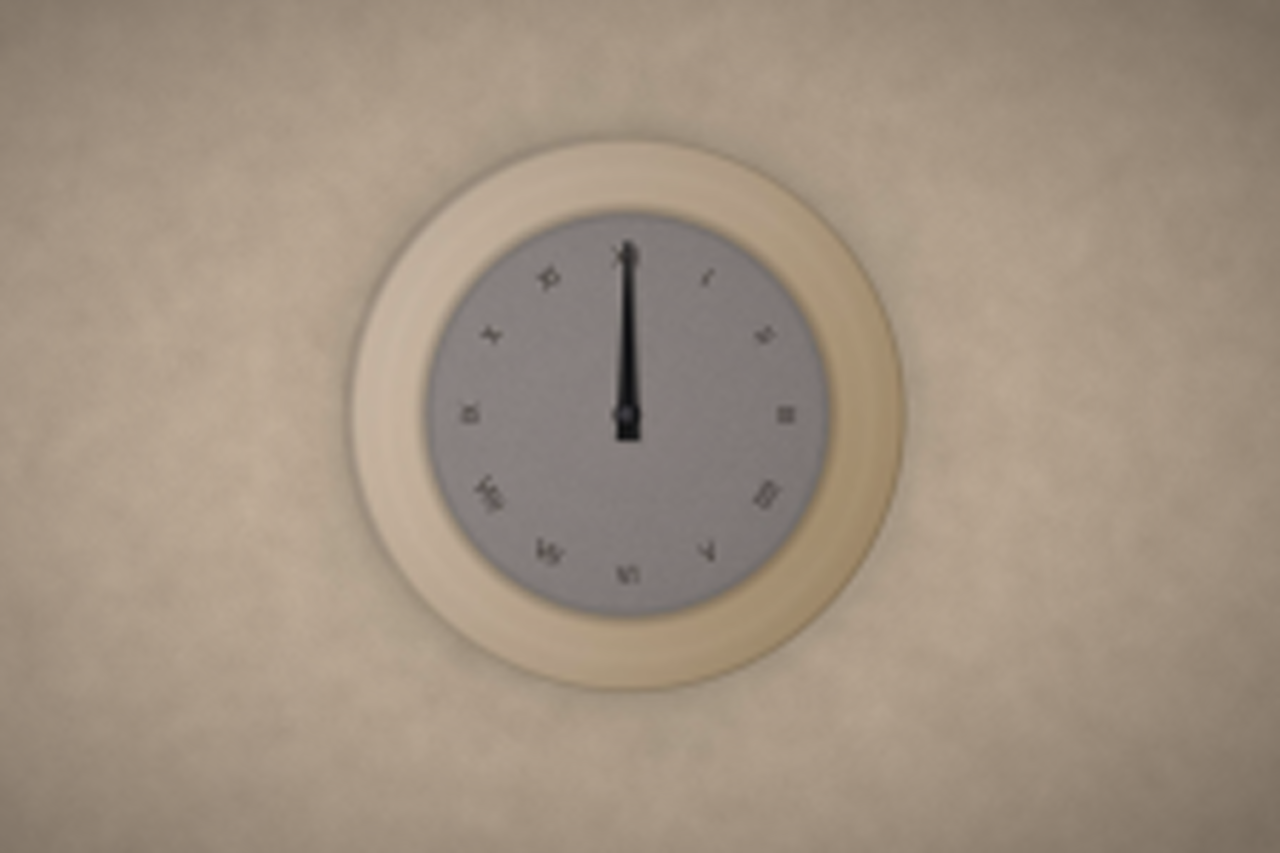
{"hour": 12, "minute": 0}
